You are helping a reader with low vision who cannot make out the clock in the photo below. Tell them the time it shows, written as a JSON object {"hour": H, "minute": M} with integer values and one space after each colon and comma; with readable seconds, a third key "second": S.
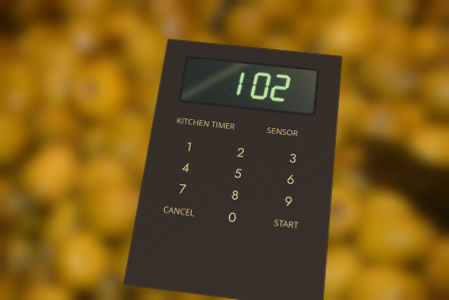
{"hour": 1, "minute": 2}
